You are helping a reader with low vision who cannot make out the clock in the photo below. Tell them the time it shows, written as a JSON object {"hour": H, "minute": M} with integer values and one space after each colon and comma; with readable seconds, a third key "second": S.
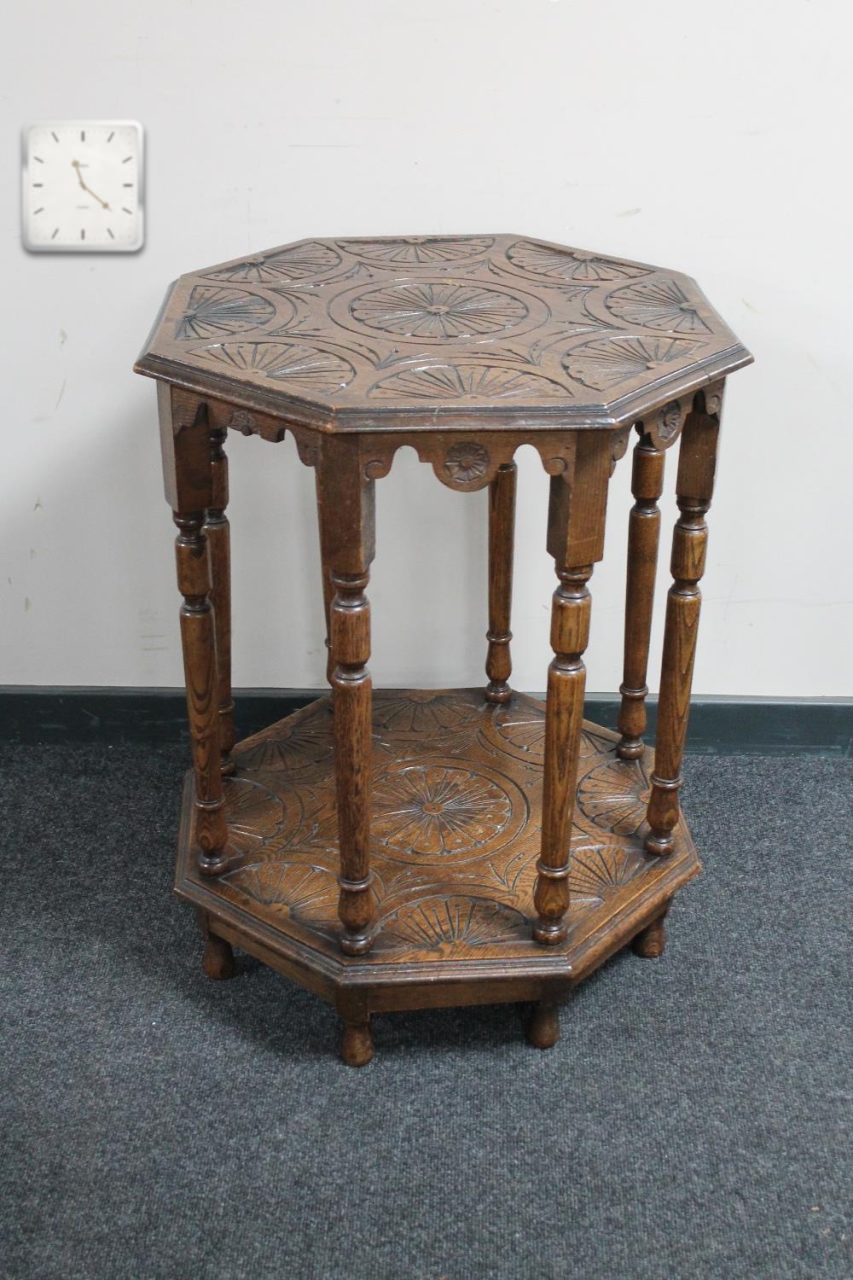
{"hour": 11, "minute": 22}
